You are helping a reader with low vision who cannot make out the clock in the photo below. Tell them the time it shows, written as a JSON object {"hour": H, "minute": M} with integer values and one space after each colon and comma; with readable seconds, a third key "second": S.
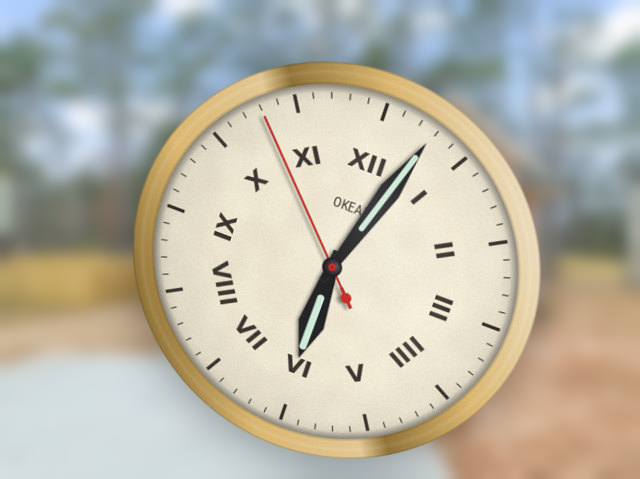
{"hour": 6, "minute": 2, "second": 53}
